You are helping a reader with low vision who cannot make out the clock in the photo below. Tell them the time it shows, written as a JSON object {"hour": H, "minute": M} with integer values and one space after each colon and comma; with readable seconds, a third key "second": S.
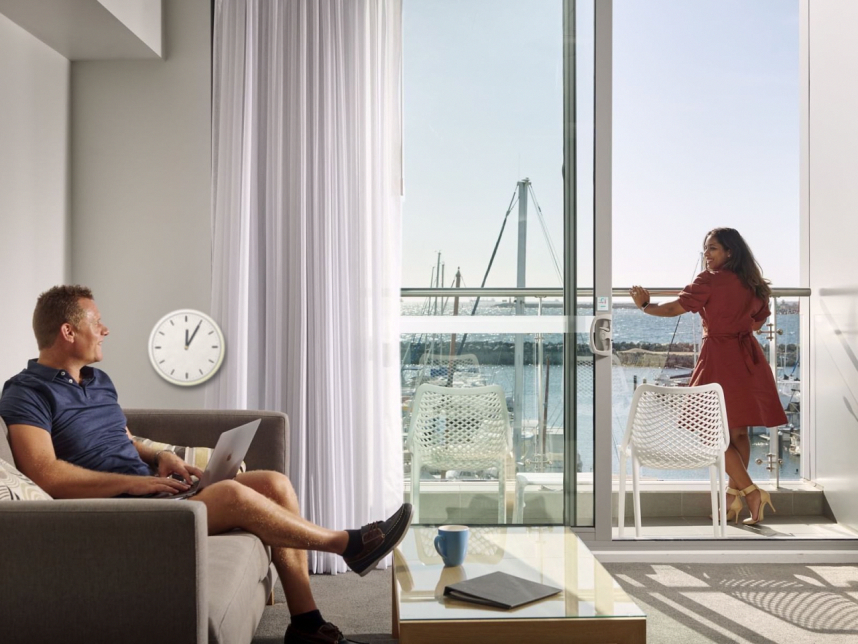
{"hour": 12, "minute": 5}
